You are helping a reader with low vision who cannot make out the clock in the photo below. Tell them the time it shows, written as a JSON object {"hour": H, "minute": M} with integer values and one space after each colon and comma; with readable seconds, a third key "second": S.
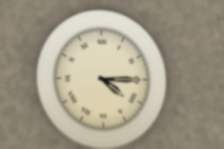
{"hour": 4, "minute": 15}
